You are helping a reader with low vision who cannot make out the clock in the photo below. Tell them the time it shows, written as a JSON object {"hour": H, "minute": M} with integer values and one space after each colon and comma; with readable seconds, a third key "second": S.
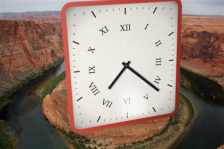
{"hour": 7, "minute": 22}
